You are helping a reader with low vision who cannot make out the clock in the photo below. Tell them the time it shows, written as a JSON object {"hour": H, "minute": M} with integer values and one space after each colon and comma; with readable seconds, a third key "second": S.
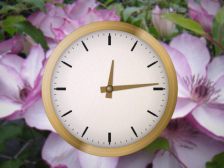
{"hour": 12, "minute": 14}
